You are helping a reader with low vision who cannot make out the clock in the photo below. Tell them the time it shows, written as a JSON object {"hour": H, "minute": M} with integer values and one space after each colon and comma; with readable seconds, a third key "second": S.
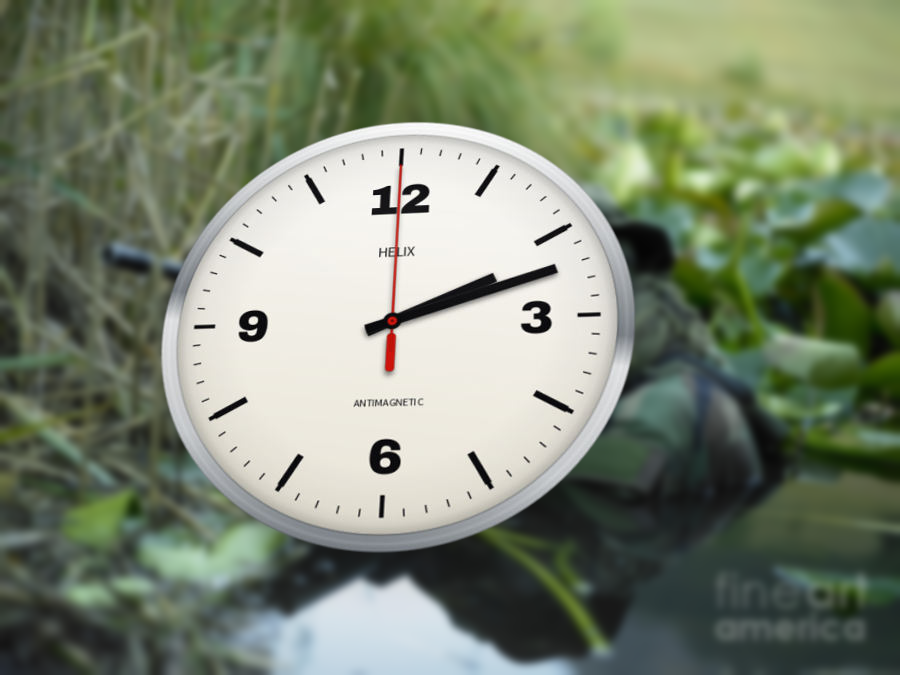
{"hour": 2, "minute": 12, "second": 0}
